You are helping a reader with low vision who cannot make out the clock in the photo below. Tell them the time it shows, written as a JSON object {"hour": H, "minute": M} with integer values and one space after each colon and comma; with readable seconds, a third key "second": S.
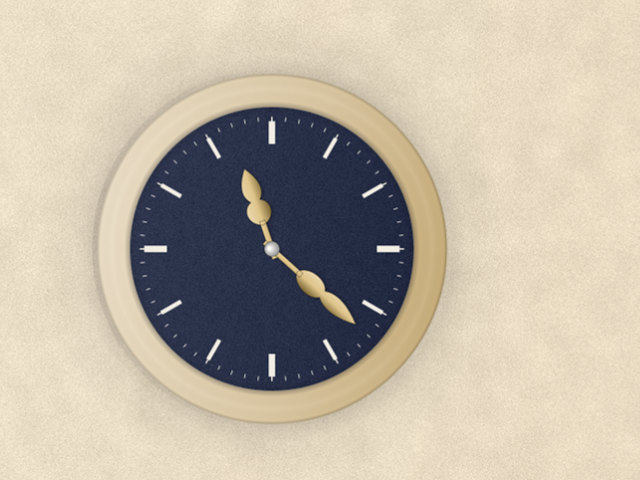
{"hour": 11, "minute": 22}
